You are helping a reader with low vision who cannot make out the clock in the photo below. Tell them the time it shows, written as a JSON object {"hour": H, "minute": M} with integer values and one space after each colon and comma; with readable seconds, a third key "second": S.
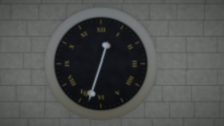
{"hour": 12, "minute": 33}
